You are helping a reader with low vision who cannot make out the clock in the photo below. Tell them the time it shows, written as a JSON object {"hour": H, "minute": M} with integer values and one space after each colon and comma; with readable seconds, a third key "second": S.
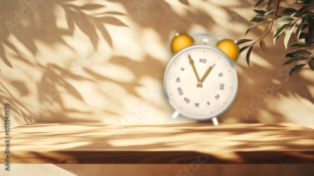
{"hour": 12, "minute": 55}
